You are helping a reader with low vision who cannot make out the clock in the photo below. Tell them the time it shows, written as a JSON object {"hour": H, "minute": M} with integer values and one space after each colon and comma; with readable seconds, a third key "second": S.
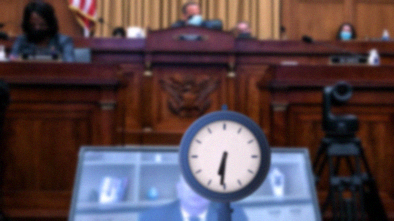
{"hour": 6, "minute": 31}
